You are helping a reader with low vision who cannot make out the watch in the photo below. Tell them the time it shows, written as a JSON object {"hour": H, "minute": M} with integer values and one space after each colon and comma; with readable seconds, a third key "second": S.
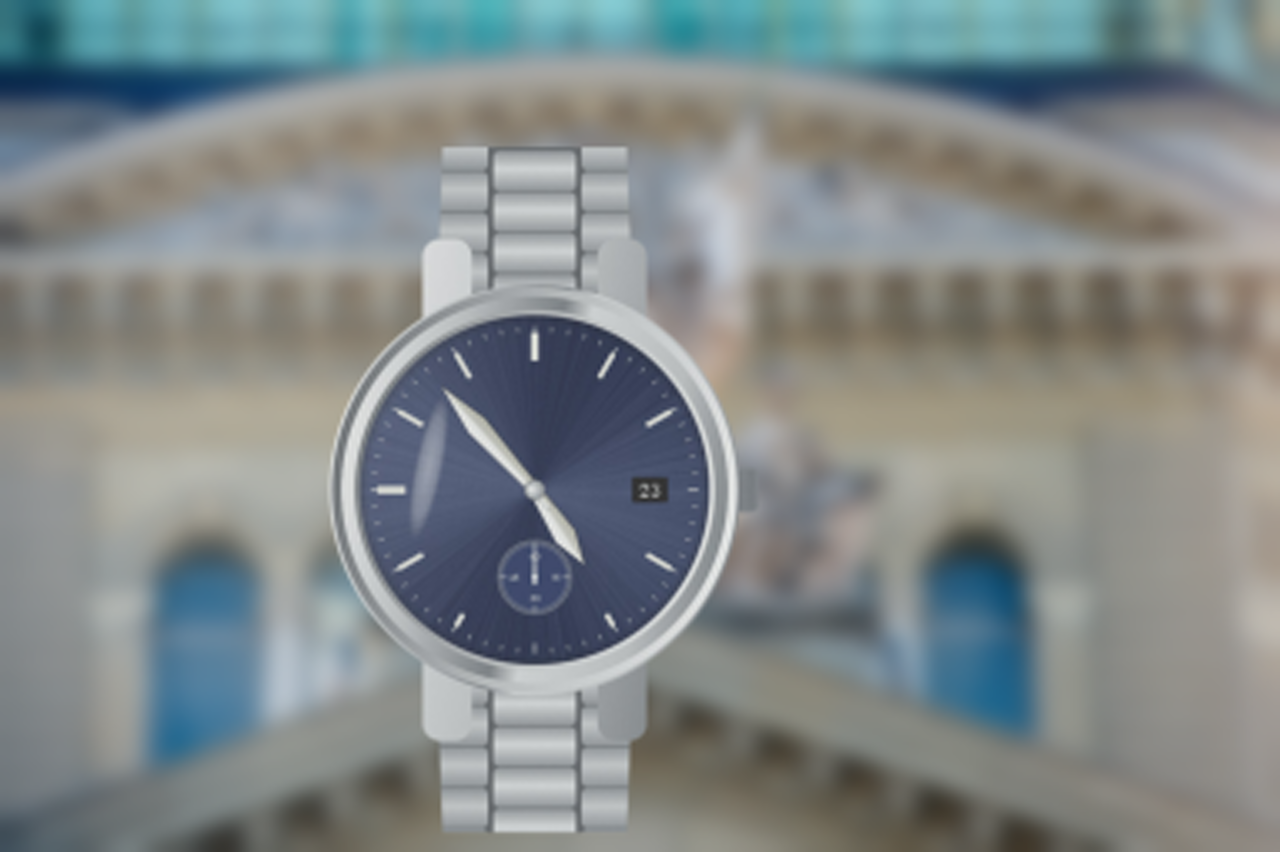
{"hour": 4, "minute": 53}
